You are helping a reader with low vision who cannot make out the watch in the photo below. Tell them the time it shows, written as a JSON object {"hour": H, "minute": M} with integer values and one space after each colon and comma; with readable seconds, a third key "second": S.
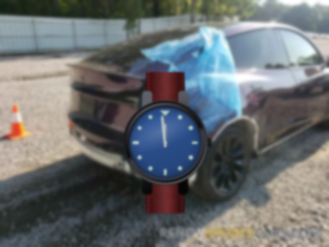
{"hour": 11, "minute": 59}
